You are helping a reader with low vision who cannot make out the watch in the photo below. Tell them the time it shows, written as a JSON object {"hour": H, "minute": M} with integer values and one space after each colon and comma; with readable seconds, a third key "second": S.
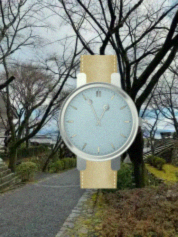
{"hour": 12, "minute": 56}
